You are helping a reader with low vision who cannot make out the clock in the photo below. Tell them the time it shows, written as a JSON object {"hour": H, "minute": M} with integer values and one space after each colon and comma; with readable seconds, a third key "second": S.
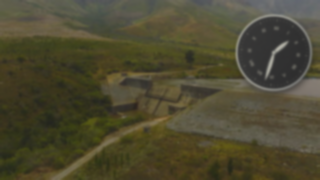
{"hour": 1, "minute": 32}
